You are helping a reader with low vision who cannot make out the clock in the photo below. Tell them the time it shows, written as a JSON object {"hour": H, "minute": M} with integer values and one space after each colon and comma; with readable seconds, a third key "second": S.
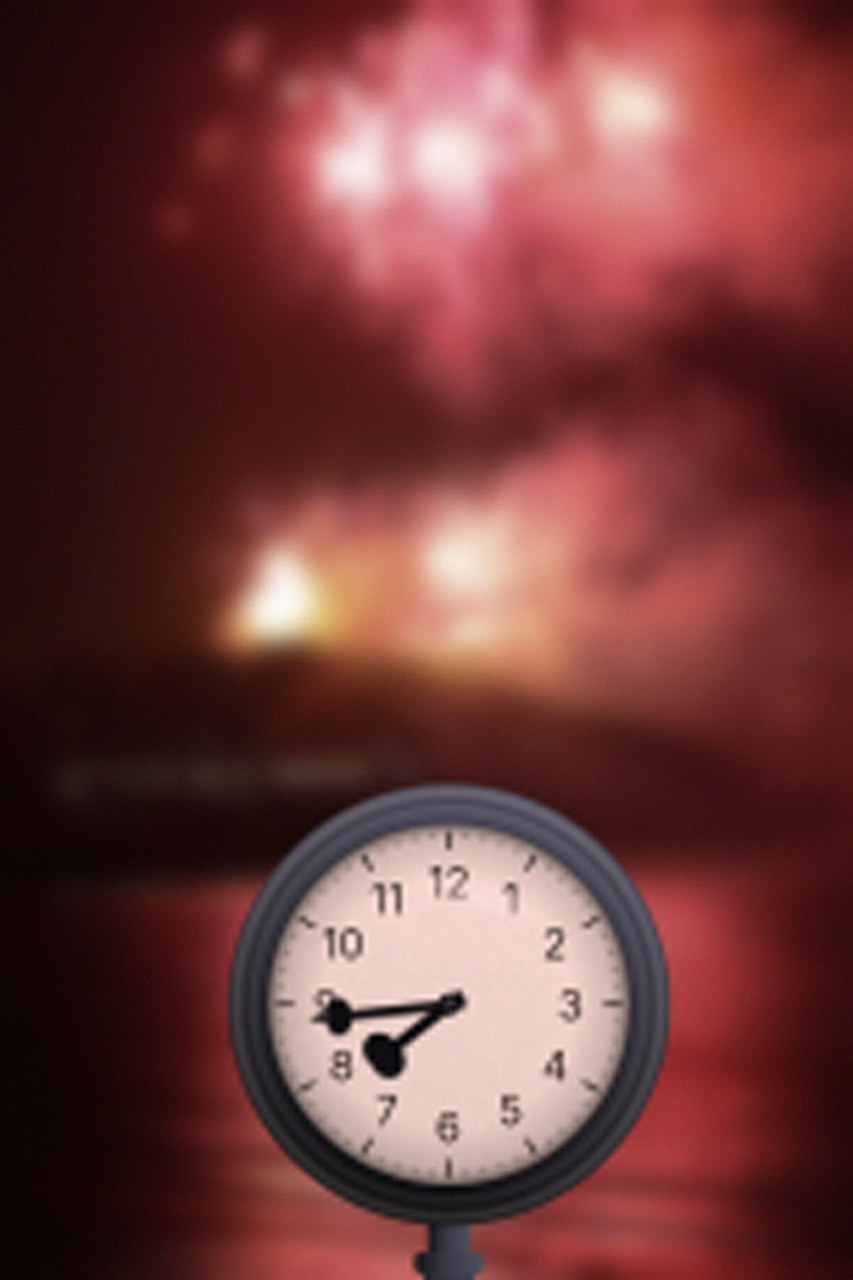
{"hour": 7, "minute": 44}
